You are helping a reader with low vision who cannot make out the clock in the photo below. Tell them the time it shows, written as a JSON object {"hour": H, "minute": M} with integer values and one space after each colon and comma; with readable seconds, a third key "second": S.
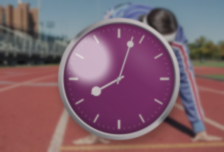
{"hour": 8, "minute": 3}
